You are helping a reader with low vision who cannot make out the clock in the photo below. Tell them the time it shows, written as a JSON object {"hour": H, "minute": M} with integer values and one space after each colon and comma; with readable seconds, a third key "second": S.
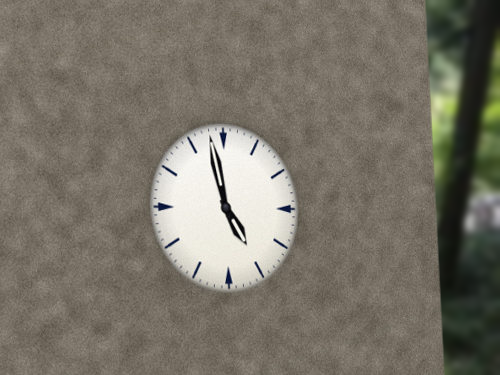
{"hour": 4, "minute": 58}
